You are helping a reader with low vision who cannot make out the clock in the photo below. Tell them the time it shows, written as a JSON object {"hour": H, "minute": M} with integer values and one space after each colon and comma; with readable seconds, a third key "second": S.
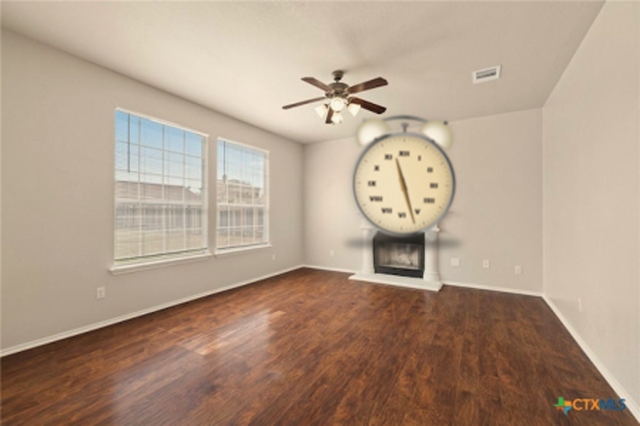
{"hour": 11, "minute": 27}
